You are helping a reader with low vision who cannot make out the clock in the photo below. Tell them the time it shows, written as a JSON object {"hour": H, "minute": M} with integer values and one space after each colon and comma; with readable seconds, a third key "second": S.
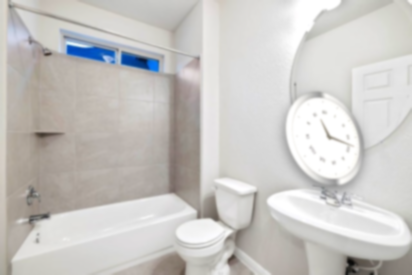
{"hour": 11, "minute": 18}
